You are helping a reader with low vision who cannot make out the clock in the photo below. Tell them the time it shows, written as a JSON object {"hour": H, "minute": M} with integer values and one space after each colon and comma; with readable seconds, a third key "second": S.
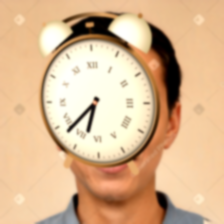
{"hour": 6, "minute": 38}
